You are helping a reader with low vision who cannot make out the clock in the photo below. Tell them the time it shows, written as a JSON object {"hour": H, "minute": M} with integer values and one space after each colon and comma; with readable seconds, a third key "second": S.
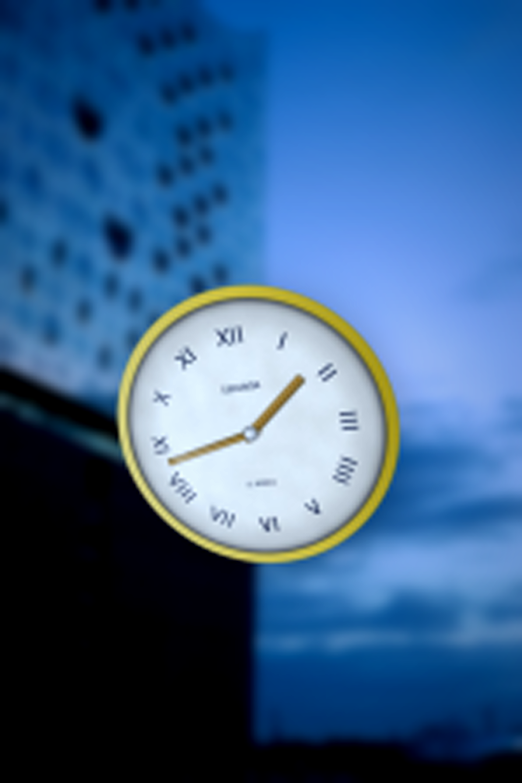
{"hour": 1, "minute": 43}
